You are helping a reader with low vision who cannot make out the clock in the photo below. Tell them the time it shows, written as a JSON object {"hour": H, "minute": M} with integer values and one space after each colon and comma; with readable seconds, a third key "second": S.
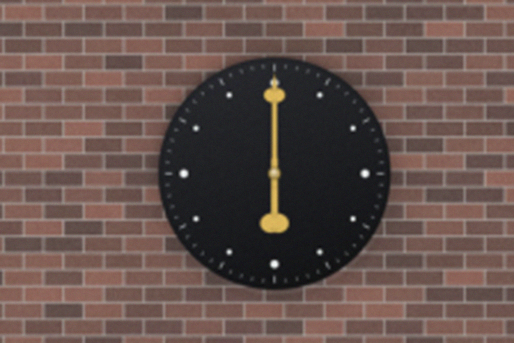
{"hour": 6, "minute": 0}
